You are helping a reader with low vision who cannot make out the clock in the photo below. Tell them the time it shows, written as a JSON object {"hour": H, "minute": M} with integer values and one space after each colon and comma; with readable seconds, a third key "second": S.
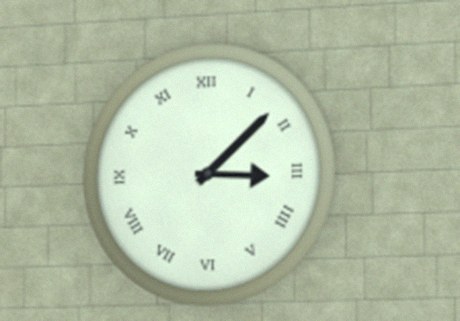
{"hour": 3, "minute": 8}
